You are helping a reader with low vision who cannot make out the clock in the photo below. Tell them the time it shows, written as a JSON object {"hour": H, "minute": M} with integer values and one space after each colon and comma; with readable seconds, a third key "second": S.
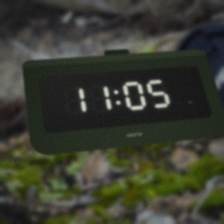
{"hour": 11, "minute": 5}
